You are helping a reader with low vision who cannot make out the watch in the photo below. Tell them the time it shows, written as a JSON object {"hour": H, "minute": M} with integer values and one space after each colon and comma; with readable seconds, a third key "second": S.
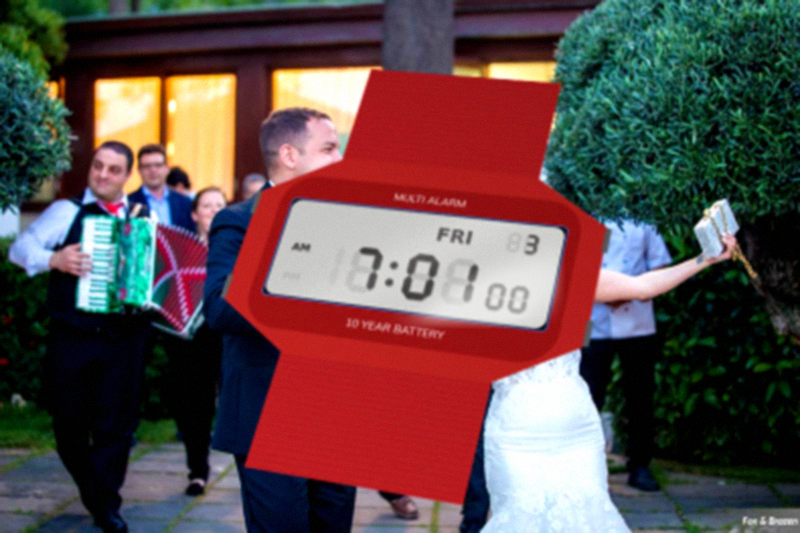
{"hour": 7, "minute": 1, "second": 0}
